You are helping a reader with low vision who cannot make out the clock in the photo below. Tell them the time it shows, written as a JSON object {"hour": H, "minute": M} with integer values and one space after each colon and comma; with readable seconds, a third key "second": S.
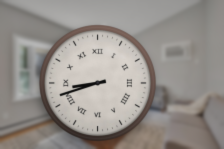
{"hour": 8, "minute": 42}
